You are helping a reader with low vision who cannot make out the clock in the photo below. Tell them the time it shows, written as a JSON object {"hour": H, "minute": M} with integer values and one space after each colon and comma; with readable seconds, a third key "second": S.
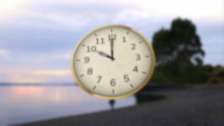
{"hour": 10, "minute": 0}
